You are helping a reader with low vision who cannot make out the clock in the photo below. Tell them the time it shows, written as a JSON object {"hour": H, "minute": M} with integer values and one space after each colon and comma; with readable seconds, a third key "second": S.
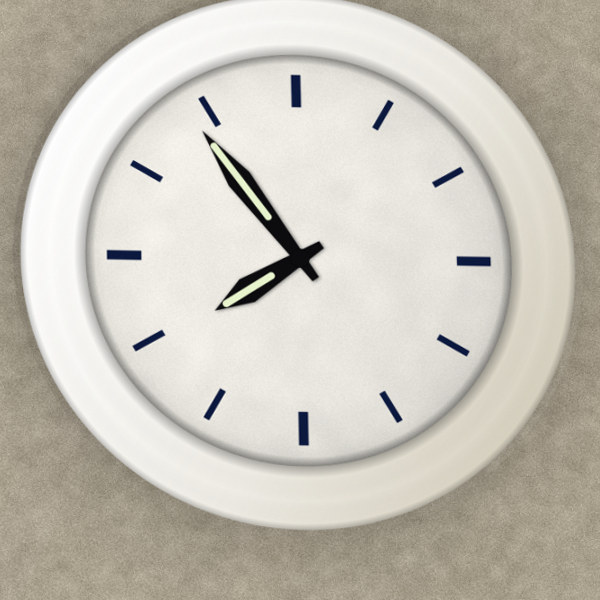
{"hour": 7, "minute": 54}
